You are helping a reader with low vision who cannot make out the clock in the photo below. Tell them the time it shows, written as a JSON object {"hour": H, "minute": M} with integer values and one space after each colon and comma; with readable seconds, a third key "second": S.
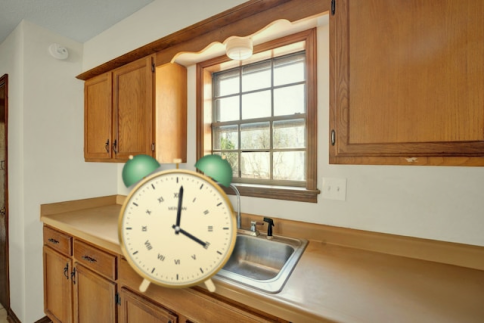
{"hour": 4, "minute": 1}
